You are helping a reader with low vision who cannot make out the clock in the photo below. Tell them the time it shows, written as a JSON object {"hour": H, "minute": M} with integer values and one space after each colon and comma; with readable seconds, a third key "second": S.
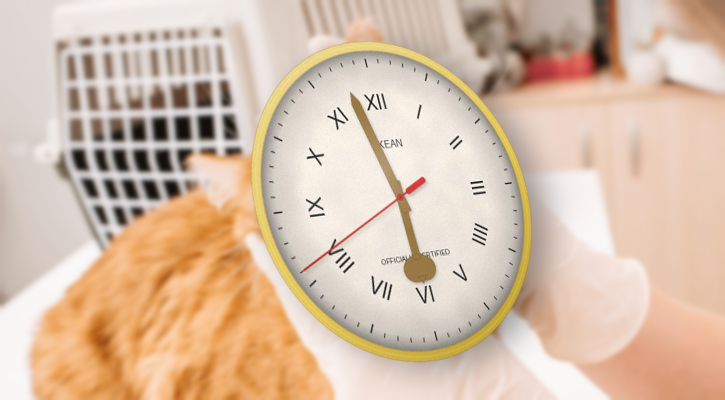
{"hour": 5, "minute": 57, "second": 41}
